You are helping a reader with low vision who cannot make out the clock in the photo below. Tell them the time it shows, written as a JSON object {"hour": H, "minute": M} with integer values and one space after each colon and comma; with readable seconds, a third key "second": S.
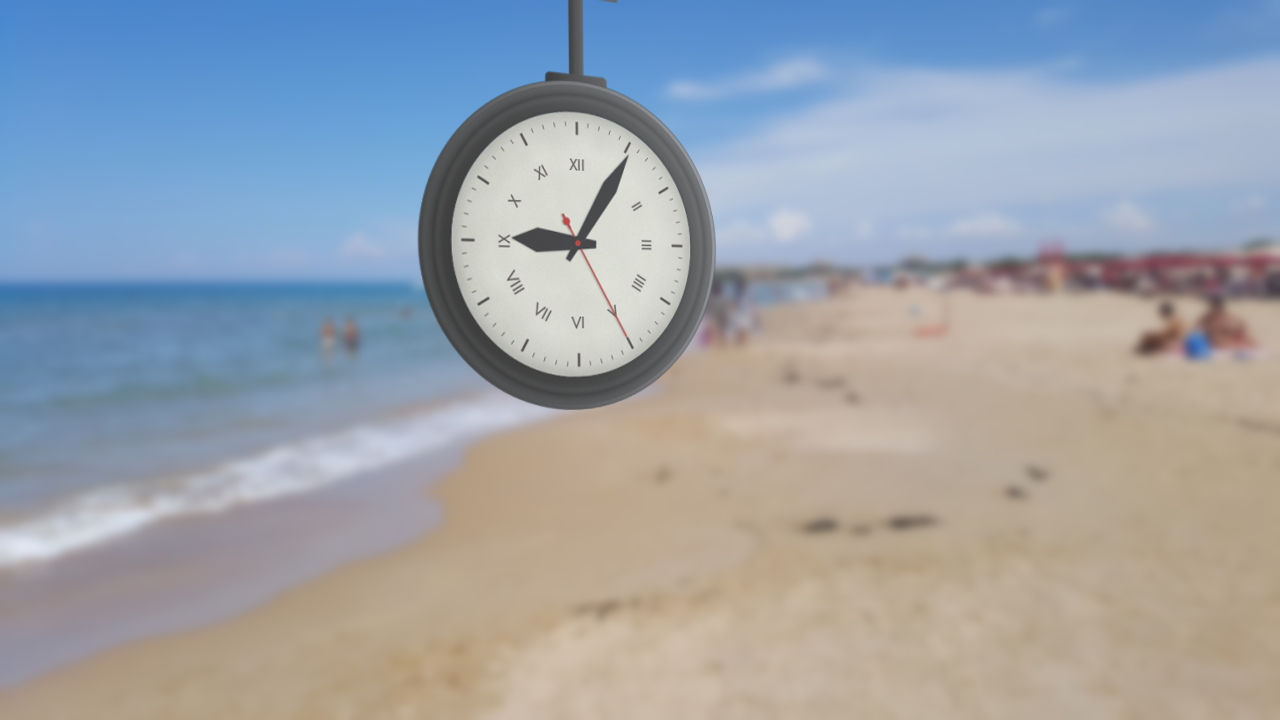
{"hour": 9, "minute": 5, "second": 25}
